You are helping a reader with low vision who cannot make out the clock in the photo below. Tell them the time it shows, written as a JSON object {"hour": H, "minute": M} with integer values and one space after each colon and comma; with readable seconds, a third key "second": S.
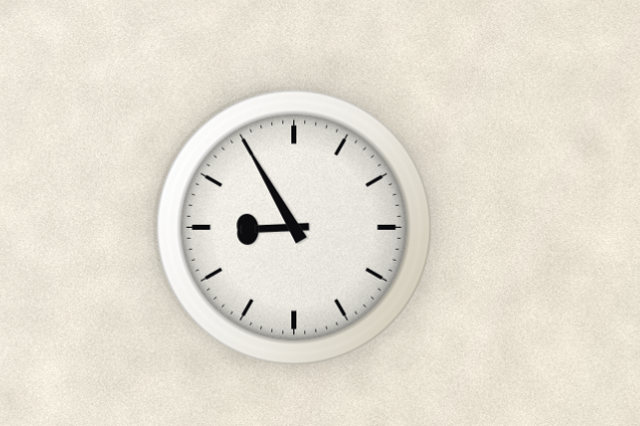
{"hour": 8, "minute": 55}
